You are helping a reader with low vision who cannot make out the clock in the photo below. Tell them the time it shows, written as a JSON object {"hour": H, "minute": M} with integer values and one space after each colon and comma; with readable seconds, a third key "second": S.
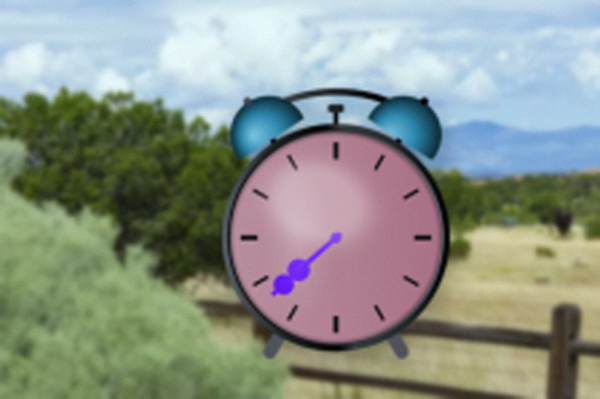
{"hour": 7, "minute": 38}
